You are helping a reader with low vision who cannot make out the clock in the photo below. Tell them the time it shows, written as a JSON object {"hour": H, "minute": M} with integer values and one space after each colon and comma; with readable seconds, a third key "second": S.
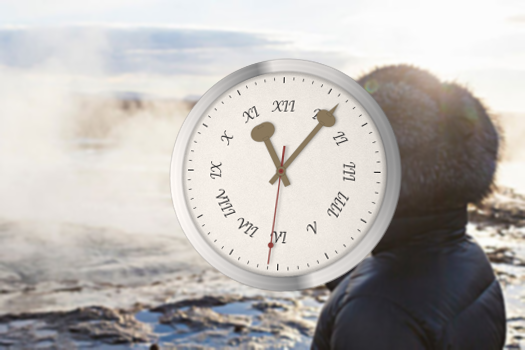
{"hour": 11, "minute": 6, "second": 31}
